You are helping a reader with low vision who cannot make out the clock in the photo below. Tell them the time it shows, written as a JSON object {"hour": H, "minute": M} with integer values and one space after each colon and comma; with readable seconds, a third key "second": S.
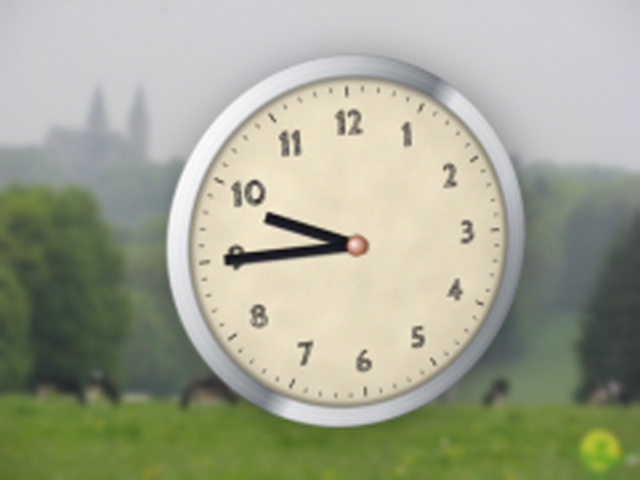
{"hour": 9, "minute": 45}
